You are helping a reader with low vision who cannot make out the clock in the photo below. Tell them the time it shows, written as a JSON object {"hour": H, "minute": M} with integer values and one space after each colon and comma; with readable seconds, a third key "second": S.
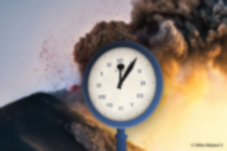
{"hour": 12, "minute": 6}
